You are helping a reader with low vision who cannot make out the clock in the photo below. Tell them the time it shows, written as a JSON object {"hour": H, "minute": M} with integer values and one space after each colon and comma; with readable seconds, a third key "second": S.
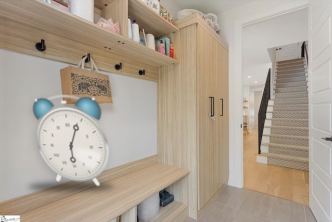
{"hour": 6, "minute": 4}
